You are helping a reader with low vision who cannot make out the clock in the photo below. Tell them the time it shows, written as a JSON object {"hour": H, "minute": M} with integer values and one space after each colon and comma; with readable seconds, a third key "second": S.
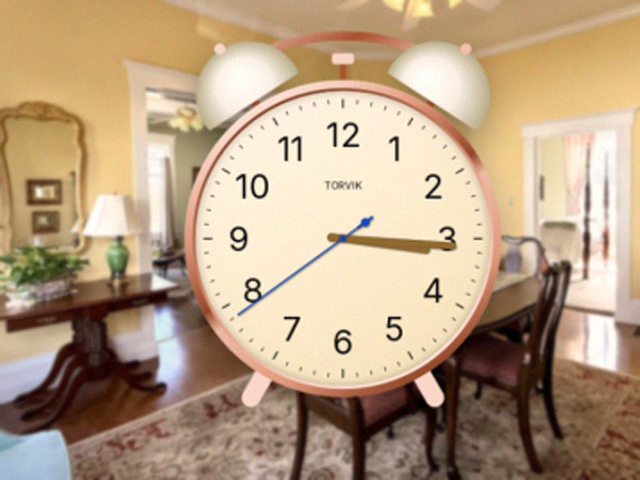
{"hour": 3, "minute": 15, "second": 39}
